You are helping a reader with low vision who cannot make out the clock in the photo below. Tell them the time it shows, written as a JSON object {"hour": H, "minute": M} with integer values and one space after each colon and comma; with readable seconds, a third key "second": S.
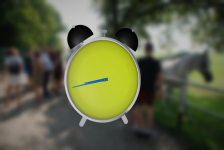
{"hour": 8, "minute": 43}
